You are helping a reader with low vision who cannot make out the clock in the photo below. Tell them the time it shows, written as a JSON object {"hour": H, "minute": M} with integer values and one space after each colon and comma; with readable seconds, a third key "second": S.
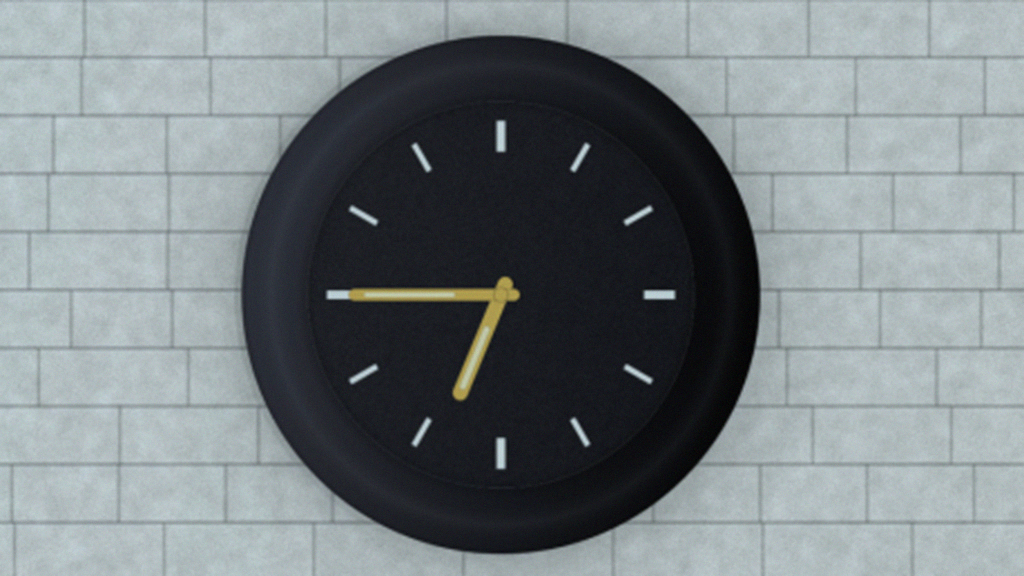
{"hour": 6, "minute": 45}
